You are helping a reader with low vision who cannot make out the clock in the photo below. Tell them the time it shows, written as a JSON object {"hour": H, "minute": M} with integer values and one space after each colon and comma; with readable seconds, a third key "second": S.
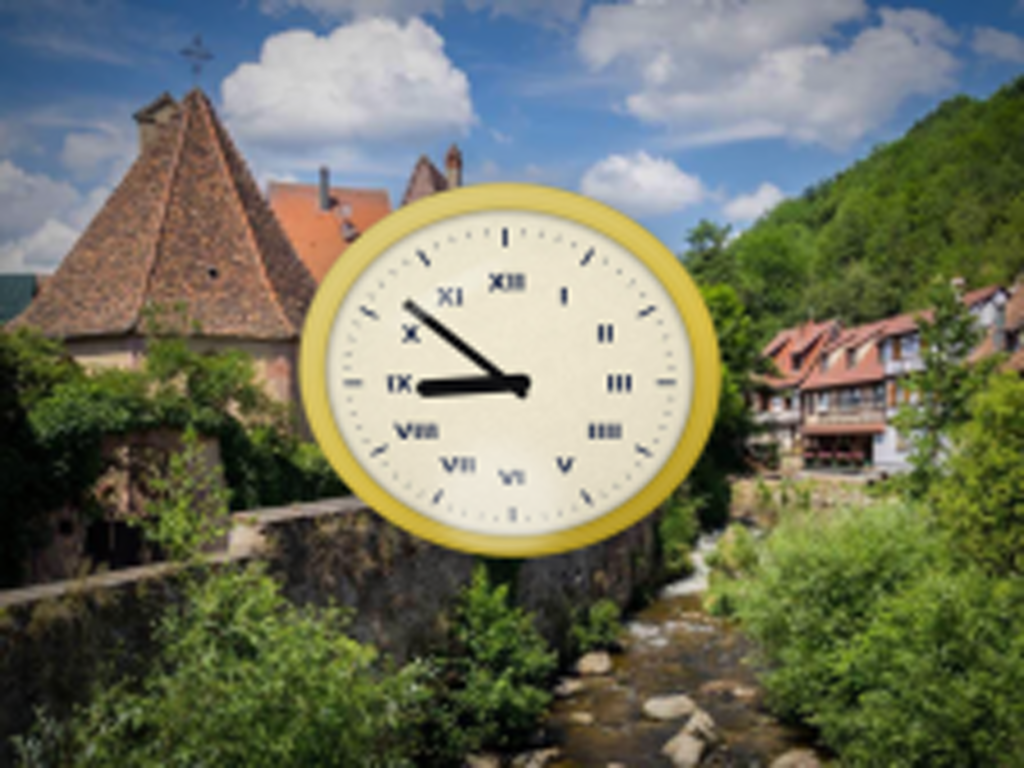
{"hour": 8, "minute": 52}
